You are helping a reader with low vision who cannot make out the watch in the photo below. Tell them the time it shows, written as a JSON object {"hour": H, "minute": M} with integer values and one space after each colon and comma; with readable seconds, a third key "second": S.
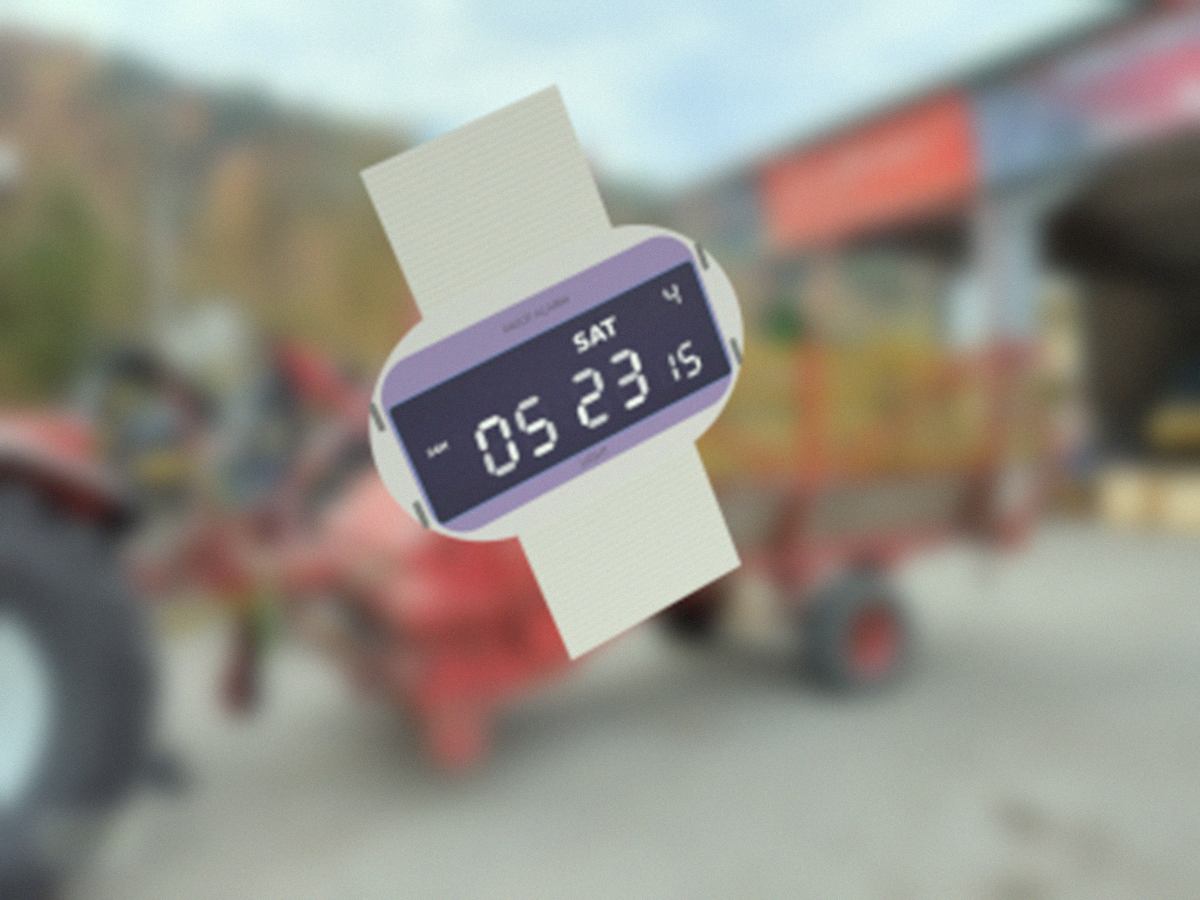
{"hour": 5, "minute": 23, "second": 15}
